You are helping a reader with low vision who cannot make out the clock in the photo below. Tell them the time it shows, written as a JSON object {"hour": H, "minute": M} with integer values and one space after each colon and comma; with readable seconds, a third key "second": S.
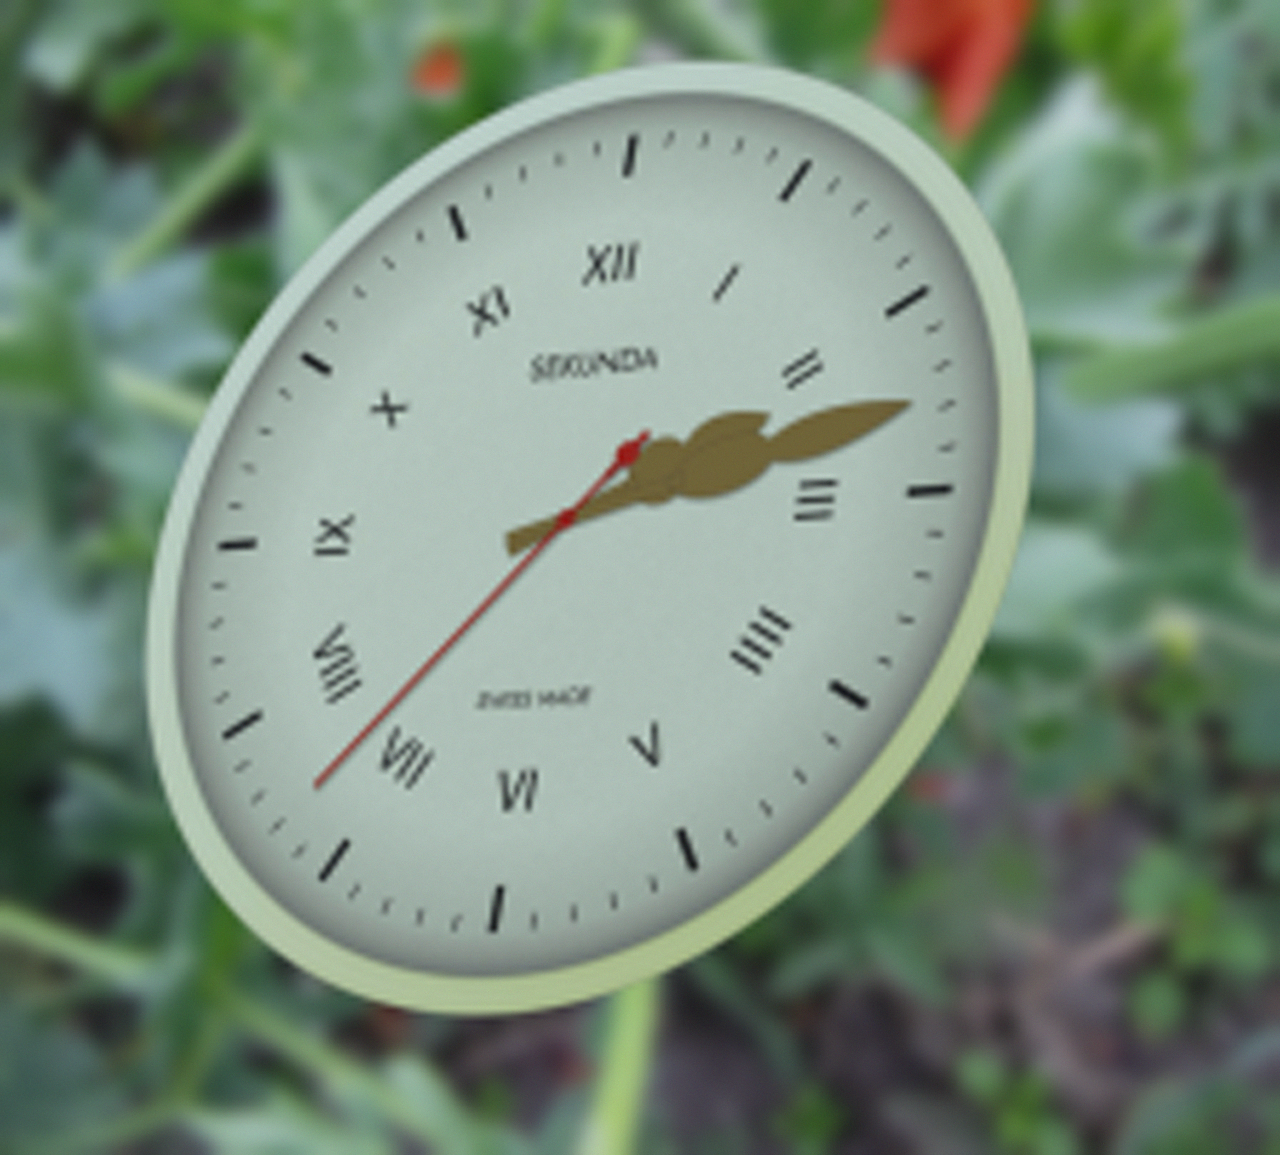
{"hour": 2, "minute": 12, "second": 37}
